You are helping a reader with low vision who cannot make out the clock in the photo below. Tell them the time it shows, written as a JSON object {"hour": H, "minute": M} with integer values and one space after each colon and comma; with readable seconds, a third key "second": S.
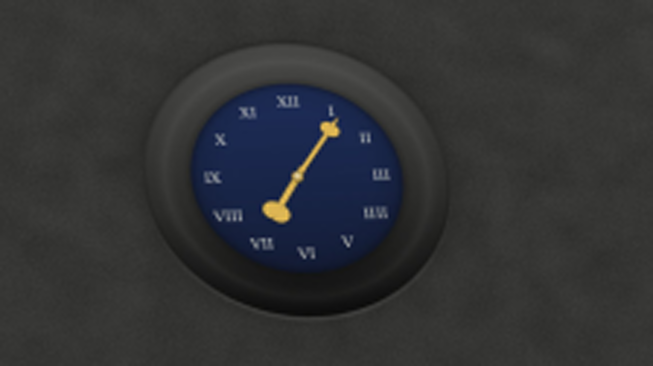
{"hour": 7, "minute": 6}
